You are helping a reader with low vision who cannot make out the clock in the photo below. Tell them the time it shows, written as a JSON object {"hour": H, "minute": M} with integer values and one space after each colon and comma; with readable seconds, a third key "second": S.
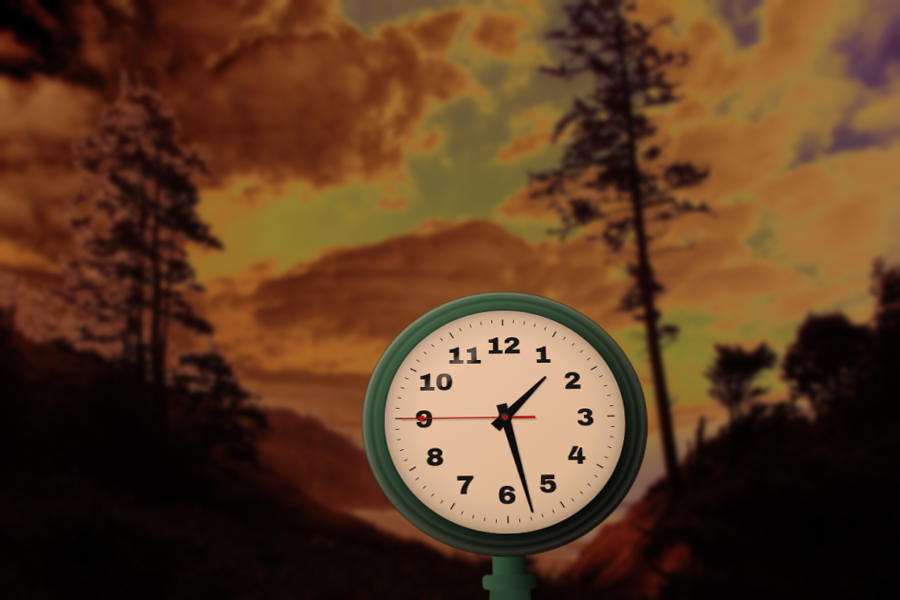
{"hour": 1, "minute": 27, "second": 45}
